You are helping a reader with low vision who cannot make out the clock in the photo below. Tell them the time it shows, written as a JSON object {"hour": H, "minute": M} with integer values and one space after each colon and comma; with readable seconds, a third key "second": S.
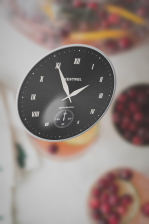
{"hour": 1, "minute": 55}
